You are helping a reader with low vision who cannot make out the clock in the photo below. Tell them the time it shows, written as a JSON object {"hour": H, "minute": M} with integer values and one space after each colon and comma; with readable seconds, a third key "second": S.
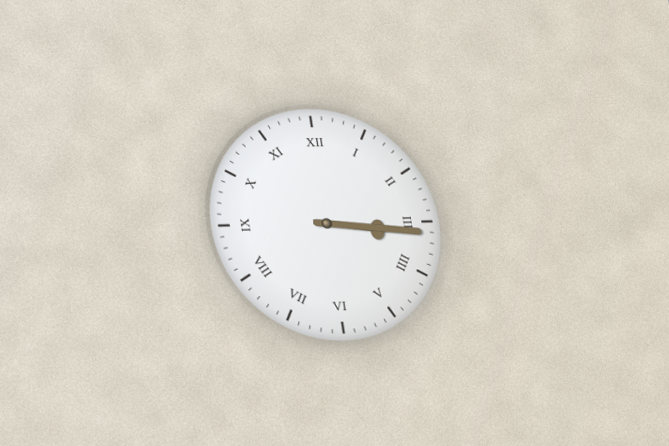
{"hour": 3, "minute": 16}
